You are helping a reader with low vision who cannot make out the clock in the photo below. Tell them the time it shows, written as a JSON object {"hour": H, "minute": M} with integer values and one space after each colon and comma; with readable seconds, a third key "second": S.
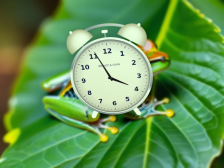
{"hour": 3, "minute": 56}
